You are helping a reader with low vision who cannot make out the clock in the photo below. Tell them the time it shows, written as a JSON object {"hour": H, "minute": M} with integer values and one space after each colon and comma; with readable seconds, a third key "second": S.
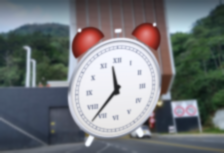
{"hour": 11, "minute": 37}
